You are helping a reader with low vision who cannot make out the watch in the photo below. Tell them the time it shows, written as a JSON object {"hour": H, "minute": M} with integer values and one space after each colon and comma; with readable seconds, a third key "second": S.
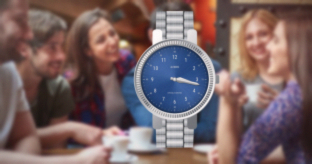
{"hour": 3, "minute": 17}
